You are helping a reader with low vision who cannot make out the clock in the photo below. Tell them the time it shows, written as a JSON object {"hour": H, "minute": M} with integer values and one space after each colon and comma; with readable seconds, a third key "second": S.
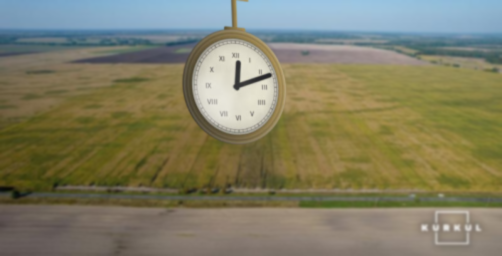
{"hour": 12, "minute": 12}
